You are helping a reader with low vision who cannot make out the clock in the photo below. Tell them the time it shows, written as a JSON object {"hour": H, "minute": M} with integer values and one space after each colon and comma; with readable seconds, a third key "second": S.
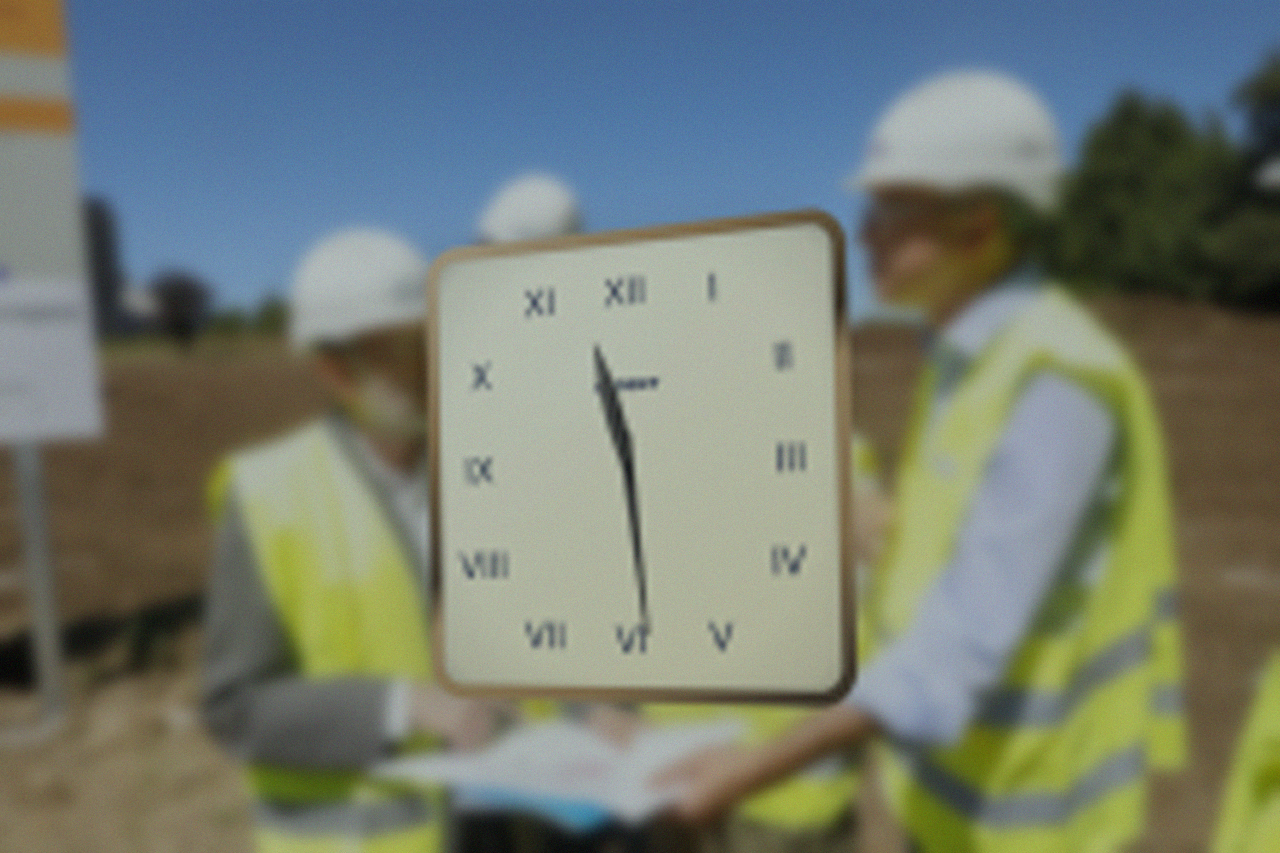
{"hour": 11, "minute": 29}
